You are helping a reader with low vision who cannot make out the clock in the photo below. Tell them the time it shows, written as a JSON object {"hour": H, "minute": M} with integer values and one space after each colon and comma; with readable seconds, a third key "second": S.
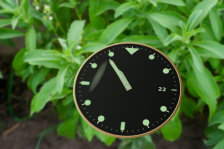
{"hour": 10, "minute": 54}
